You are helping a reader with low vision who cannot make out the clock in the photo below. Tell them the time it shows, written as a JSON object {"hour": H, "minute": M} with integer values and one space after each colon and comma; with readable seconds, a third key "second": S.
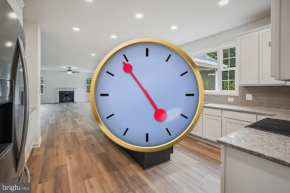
{"hour": 4, "minute": 54}
